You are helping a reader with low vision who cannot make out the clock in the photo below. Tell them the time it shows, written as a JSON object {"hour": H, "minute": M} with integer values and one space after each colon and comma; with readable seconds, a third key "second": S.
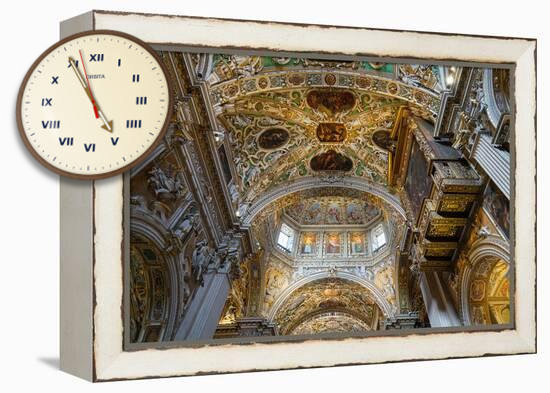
{"hour": 4, "minute": 54, "second": 57}
